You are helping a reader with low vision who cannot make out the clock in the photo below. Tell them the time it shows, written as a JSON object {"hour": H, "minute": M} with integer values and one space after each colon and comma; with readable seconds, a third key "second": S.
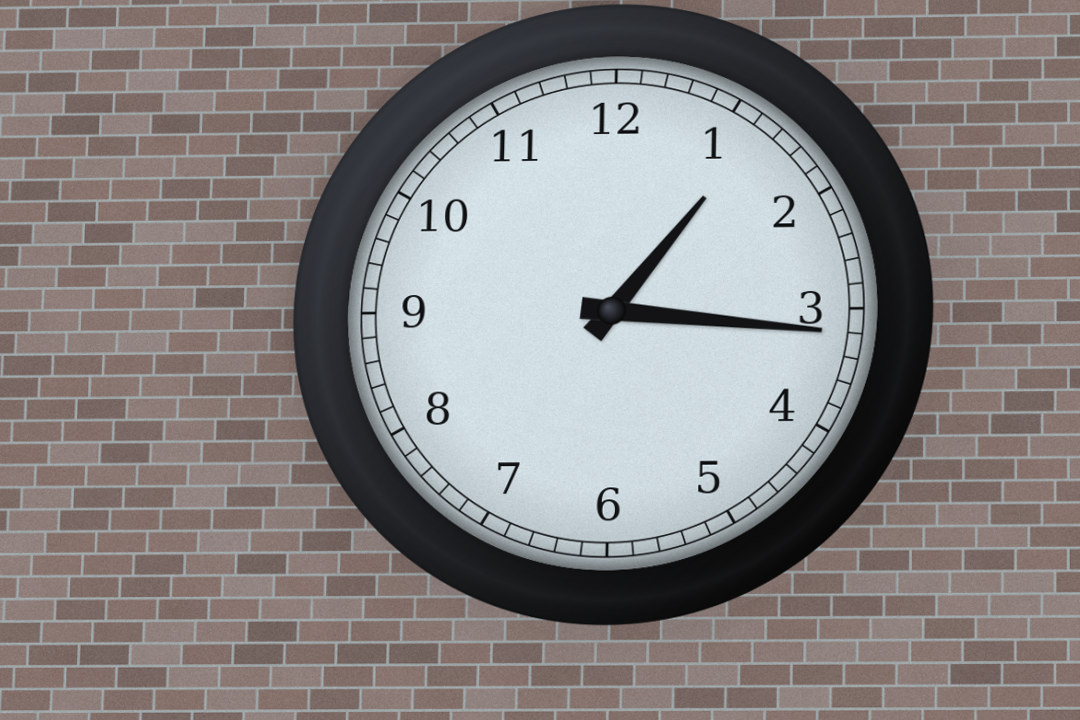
{"hour": 1, "minute": 16}
